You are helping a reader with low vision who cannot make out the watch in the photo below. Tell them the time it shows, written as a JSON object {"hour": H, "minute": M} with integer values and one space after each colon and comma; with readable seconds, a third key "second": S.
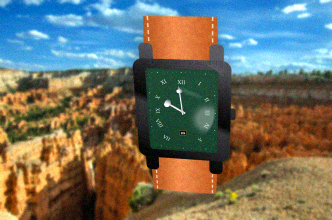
{"hour": 9, "minute": 59}
